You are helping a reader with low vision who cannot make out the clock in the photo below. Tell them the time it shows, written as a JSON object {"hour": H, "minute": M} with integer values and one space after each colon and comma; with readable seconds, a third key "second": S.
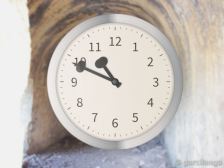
{"hour": 10, "minute": 49}
